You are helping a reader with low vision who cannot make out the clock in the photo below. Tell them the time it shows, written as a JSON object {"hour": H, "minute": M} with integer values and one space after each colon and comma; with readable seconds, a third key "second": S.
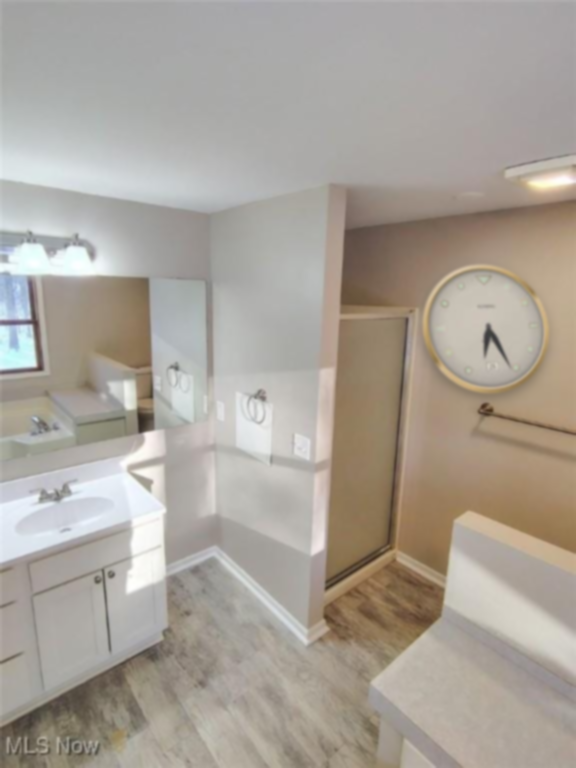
{"hour": 6, "minute": 26}
